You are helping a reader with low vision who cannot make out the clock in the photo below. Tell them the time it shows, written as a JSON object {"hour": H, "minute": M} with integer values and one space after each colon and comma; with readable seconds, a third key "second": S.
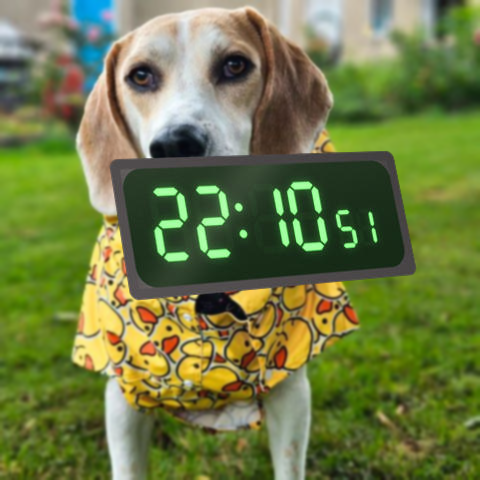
{"hour": 22, "minute": 10, "second": 51}
